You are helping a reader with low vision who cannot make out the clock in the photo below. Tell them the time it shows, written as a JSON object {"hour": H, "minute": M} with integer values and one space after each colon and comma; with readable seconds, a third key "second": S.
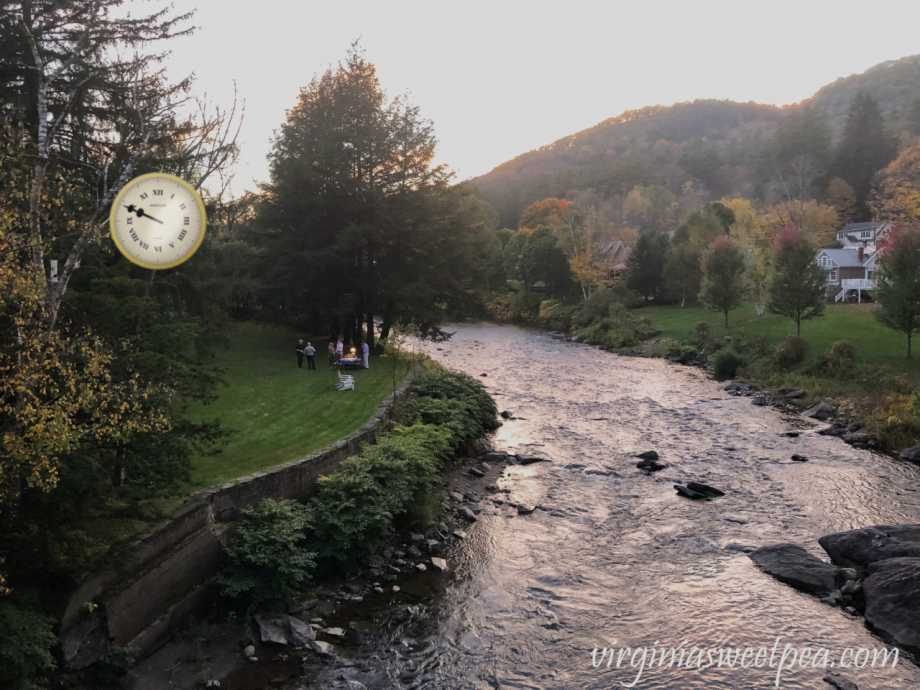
{"hour": 9, "minute": 49}
